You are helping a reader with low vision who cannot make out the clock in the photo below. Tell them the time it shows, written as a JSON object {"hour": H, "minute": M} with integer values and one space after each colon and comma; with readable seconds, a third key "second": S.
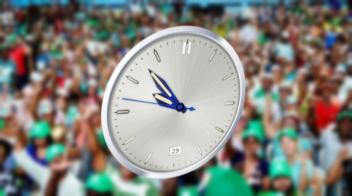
{"hour": 9, "minute": 52, "second": 47}
